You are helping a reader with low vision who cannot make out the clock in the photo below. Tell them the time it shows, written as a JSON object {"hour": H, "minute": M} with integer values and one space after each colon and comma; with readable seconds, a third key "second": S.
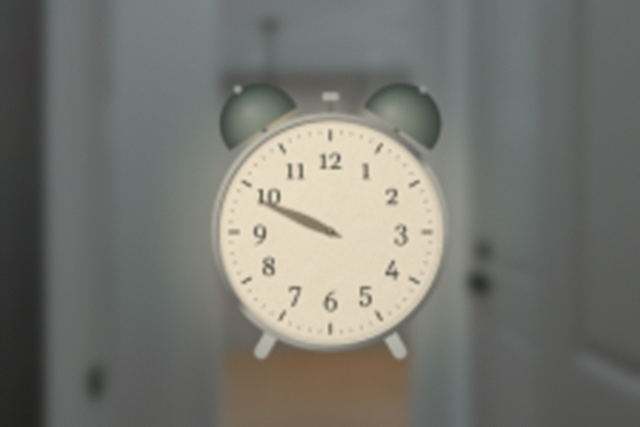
{"hour": 9, "minute": 49}
